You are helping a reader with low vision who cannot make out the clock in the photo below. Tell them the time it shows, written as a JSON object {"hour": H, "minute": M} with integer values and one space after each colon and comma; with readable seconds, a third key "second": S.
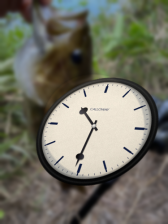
{"hour": 10, "minute": 31}
